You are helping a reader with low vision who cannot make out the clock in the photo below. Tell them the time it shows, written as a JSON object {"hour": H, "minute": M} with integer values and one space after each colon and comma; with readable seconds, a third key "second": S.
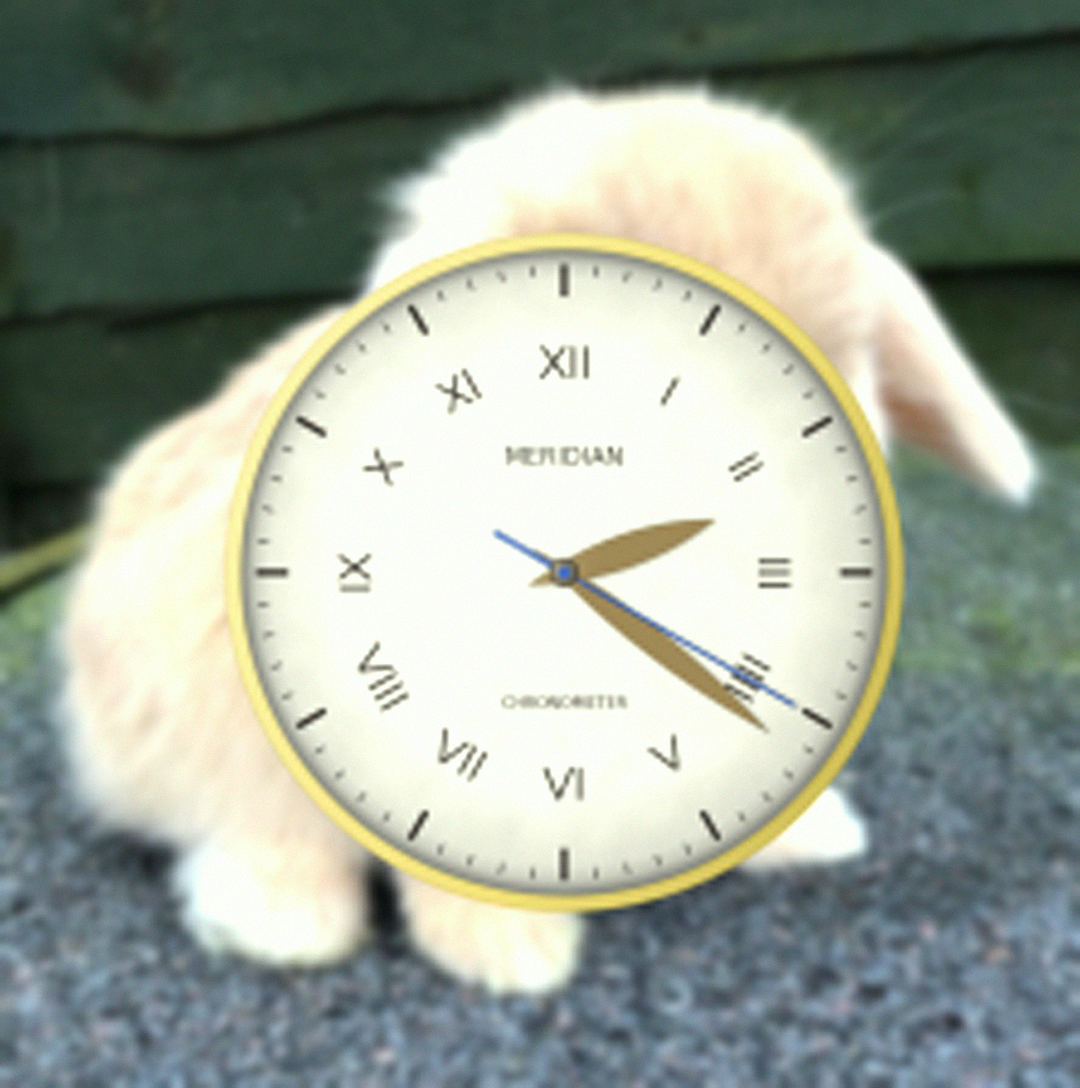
{"hour": 2, "minute": 21, "second": 20}
